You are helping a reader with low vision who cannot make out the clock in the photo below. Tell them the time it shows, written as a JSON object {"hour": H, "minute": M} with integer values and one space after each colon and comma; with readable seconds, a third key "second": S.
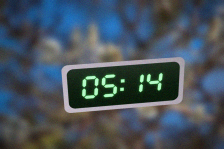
{"hour": 5, "minute": 14}
